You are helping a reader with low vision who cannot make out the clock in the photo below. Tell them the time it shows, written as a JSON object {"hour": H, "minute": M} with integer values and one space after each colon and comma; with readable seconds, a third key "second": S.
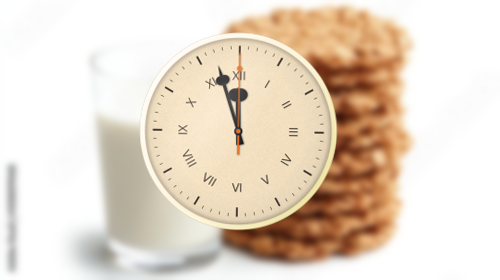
{"hour": 11, "minute": 57, "second": 0}
